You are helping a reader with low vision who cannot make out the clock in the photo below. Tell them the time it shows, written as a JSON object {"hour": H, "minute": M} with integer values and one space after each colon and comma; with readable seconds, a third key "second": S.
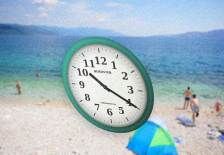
{"hour": 10, "minute": 20}
